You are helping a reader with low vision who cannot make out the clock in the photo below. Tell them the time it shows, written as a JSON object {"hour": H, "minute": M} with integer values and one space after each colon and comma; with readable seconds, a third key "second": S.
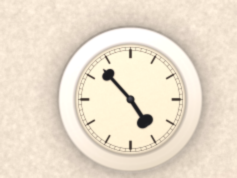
{"hour": 4, "minute": 53}
